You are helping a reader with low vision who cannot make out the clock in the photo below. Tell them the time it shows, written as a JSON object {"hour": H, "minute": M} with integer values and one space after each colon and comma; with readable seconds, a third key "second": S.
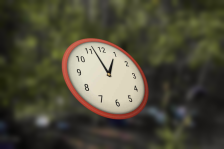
{"hour": 12, "minute": 57}
